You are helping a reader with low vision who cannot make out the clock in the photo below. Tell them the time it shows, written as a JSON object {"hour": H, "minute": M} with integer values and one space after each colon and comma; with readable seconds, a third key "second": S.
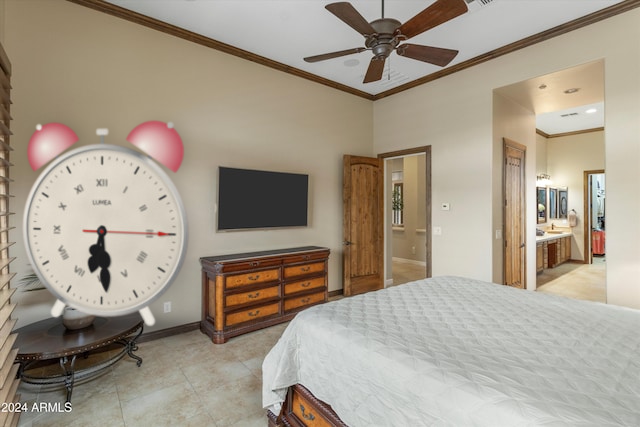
{"hour": 6, "minute": 29, "second": 15}
